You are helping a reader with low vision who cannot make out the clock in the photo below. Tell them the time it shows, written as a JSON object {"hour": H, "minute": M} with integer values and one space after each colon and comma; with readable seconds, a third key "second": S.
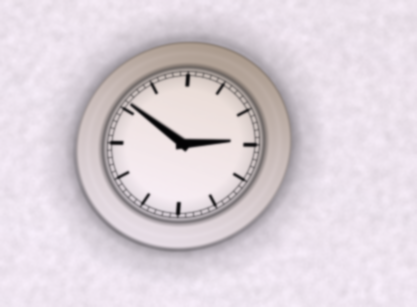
{"hour": 2, "minute": 51}
